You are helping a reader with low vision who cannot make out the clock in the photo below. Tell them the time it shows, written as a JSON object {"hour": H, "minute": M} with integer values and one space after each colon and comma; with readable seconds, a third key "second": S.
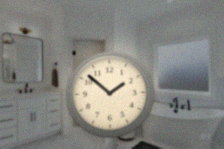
{"hour": 1, "minute": 52}
